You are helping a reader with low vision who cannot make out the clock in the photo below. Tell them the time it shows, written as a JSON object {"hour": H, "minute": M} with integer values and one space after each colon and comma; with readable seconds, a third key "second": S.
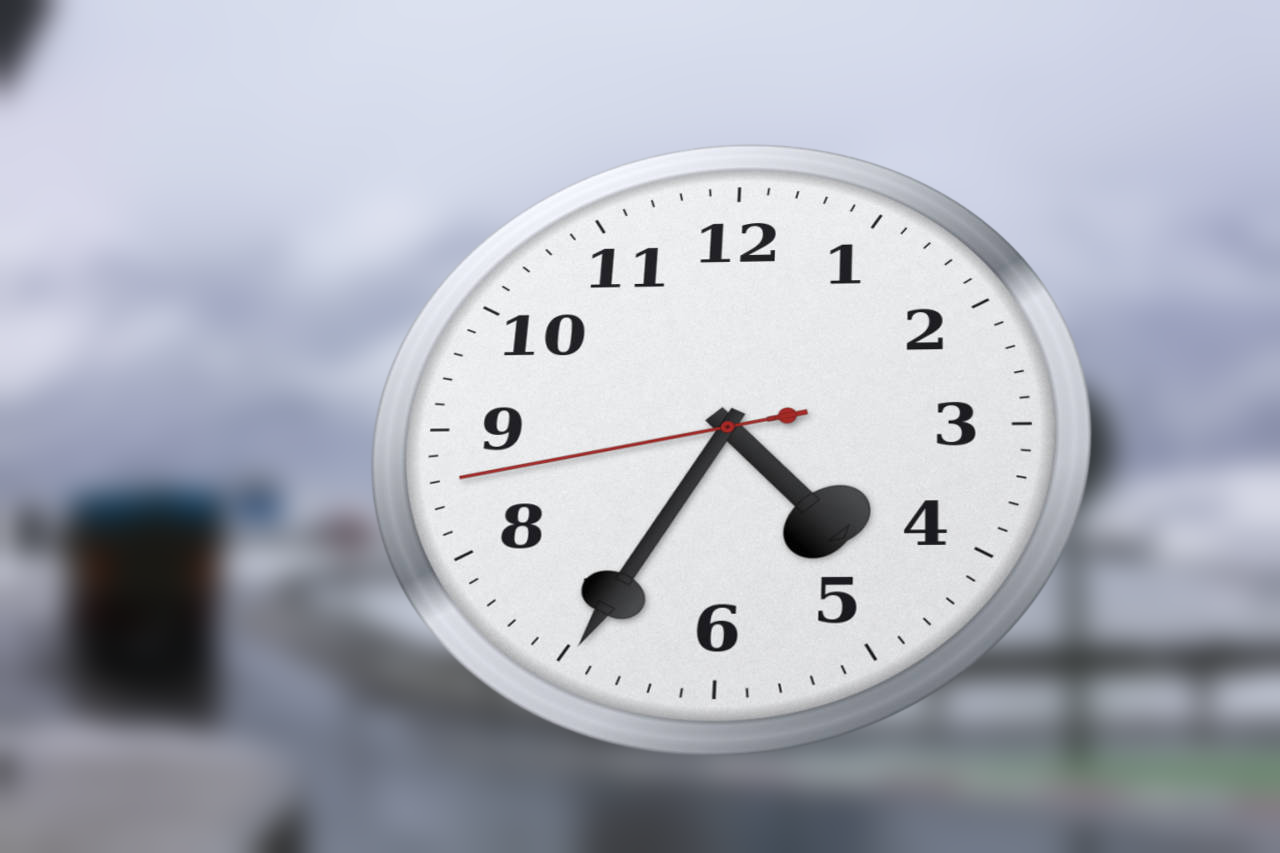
{"hour": 4, "minute": 34, "second": 43}
